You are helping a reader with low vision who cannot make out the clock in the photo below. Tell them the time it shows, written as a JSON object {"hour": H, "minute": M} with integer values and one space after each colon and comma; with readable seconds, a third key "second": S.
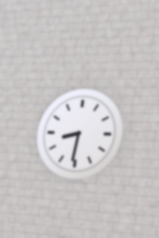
{"hour": 8, "minute": 31}
